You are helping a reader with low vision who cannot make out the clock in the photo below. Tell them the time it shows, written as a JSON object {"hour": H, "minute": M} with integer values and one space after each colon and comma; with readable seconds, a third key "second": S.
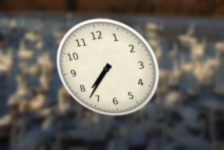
{"hour": 7, "minute": 37}
